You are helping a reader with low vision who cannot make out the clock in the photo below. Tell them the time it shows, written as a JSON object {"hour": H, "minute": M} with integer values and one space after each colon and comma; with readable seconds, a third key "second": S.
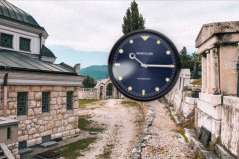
{"hour": 10, "minute": 15}
